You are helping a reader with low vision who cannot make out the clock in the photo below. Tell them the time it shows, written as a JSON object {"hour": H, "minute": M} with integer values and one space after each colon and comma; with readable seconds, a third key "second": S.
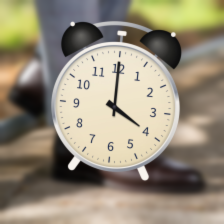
{"hour": 4, "minute": 0}
